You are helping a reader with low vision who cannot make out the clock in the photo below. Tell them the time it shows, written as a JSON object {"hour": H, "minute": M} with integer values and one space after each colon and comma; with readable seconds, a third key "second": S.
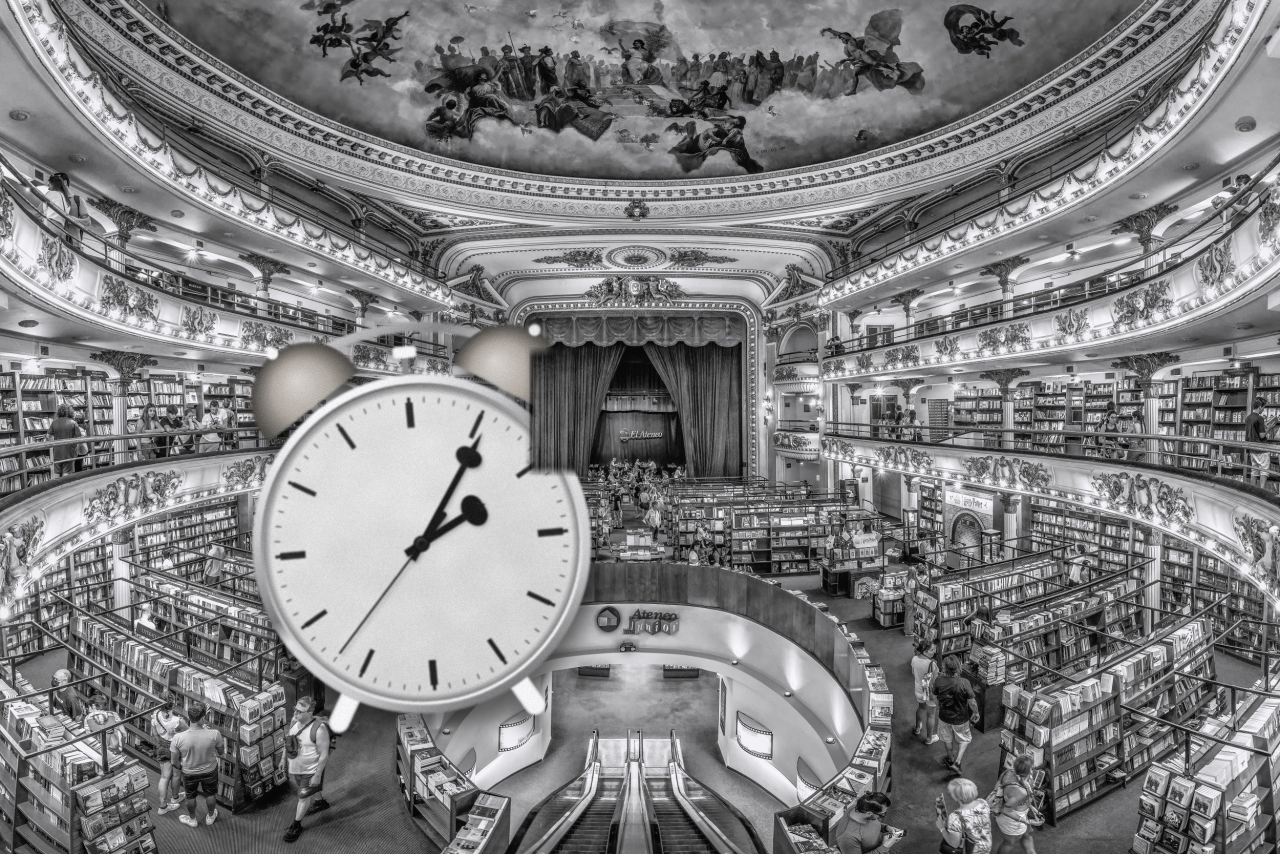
{"hour": 2, "minute": 5, "second": 37}
